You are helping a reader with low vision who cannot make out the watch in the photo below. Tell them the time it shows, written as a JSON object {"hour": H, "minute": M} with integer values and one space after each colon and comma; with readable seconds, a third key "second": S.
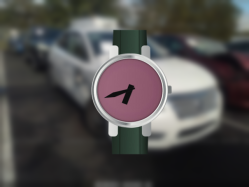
{"hour": 6, "minute": 42}
